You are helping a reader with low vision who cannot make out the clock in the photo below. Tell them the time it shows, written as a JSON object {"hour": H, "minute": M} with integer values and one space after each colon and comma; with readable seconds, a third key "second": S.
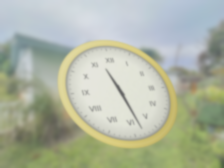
{"hour": 11, "minute": 28}
